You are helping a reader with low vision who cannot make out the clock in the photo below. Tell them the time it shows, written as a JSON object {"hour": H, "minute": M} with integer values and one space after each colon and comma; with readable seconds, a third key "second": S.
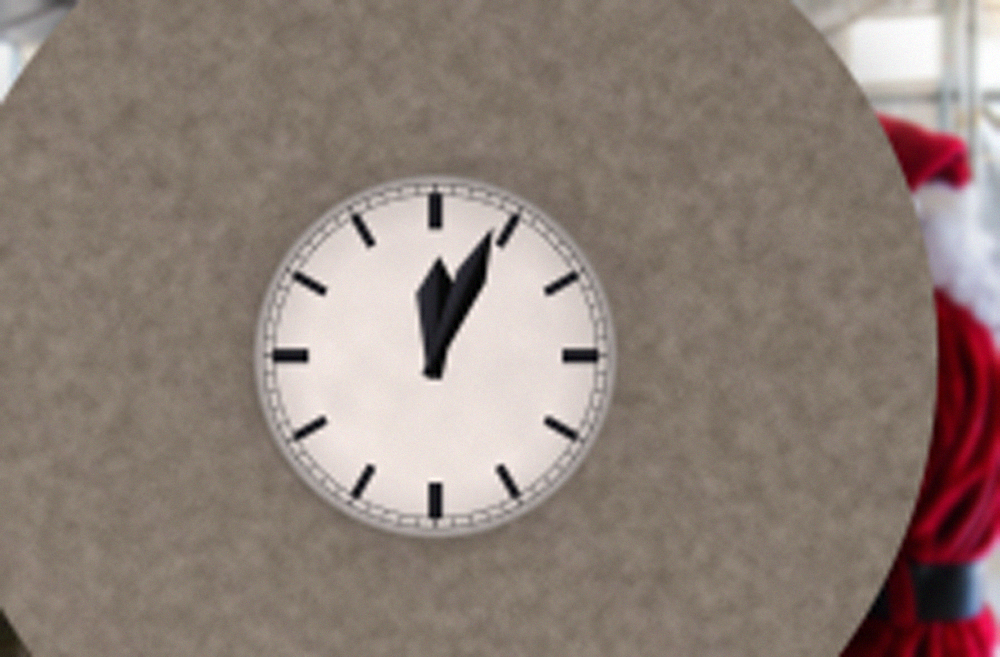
{"hour": 12, "minute": 4}
